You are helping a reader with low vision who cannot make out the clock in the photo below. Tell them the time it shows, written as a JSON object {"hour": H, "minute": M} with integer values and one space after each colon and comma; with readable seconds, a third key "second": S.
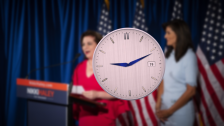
{"hour": 9, "minute": 11}
